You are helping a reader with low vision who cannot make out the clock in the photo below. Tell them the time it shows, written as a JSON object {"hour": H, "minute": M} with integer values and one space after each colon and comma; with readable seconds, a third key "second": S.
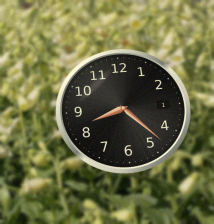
{"hour": 8, "minute": 23}
